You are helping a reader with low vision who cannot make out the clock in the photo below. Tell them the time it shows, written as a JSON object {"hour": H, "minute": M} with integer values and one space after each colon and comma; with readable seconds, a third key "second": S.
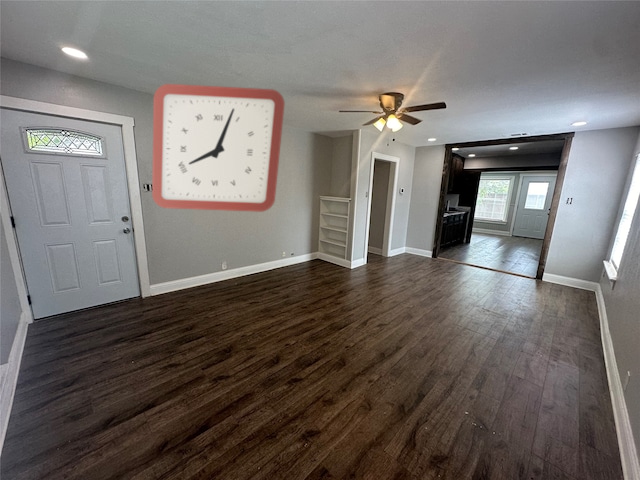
{"hour": 8, "minute": 3}
